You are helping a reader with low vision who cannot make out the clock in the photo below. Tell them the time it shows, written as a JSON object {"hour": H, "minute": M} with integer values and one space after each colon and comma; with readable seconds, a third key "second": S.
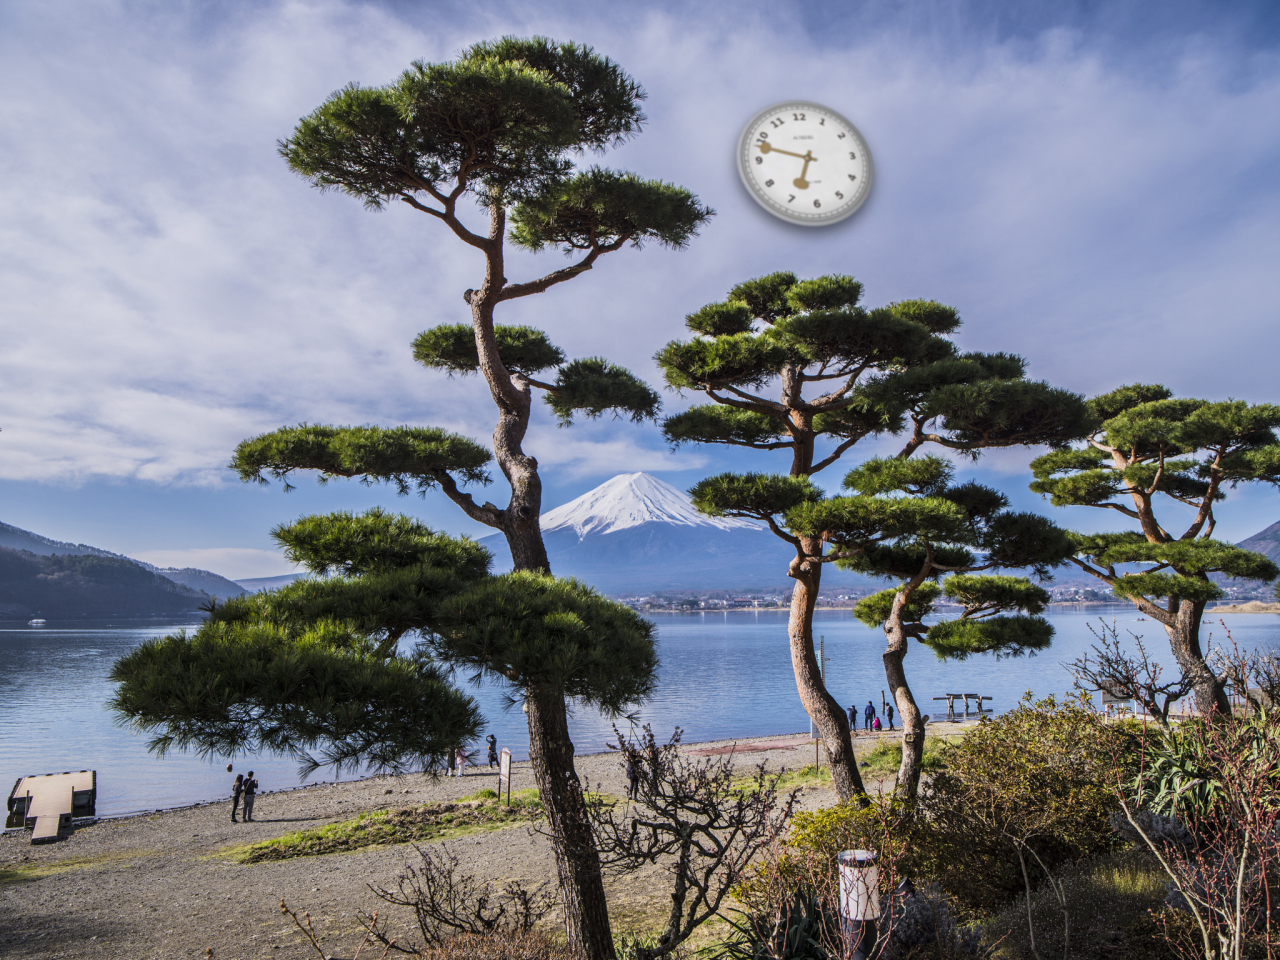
{"hour": 6, "minute": 48}
